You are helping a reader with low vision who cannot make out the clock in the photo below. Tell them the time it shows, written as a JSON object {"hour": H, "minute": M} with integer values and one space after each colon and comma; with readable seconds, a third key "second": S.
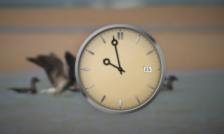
{"hour": 9, "minute": 58}
